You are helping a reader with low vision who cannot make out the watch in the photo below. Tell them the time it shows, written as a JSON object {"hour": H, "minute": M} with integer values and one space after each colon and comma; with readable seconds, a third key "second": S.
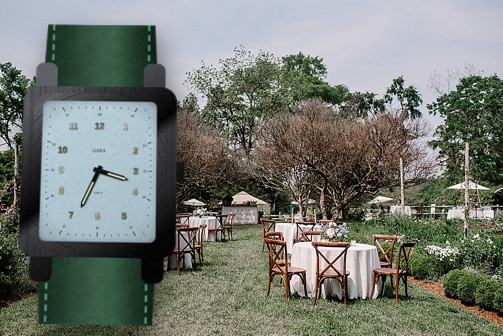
{"hour": 3, "minute": 34}
